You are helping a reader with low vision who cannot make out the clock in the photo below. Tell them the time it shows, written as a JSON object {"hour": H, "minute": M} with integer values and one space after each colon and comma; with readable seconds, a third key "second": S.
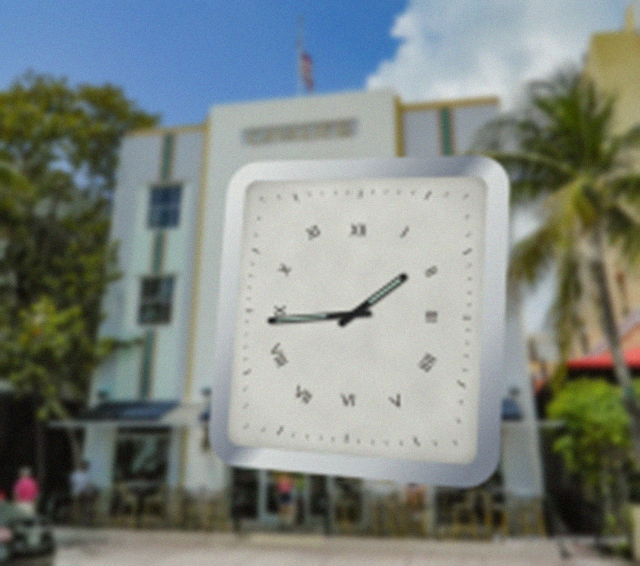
{"hour": 1, "minute": 44}
